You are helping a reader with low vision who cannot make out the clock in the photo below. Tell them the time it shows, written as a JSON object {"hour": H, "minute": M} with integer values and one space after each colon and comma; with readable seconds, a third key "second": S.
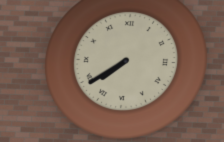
{"hour": 7, "minute": 39}
